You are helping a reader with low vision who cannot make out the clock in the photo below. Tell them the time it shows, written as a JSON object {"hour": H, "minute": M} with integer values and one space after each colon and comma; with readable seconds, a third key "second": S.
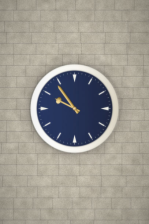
{"hour": 9, "minute": 54}
